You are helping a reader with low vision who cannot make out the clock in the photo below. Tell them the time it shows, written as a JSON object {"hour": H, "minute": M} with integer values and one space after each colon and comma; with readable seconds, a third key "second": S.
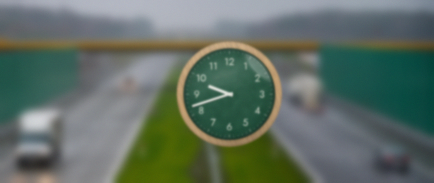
{"hour": 9, "minute": 42}
